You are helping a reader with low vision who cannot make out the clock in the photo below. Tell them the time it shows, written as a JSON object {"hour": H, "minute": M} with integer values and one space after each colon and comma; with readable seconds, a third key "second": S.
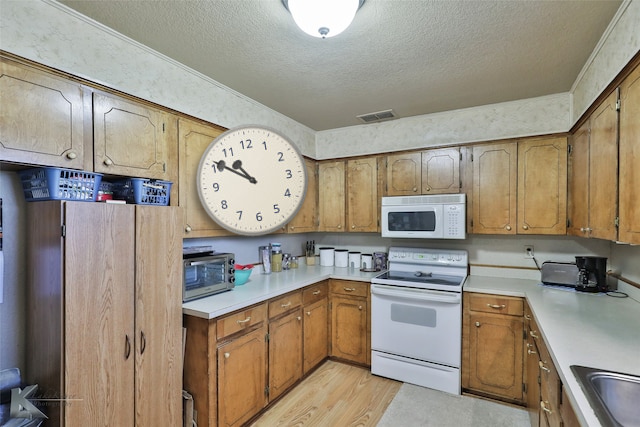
{"hour": 10, "minute": 51}
